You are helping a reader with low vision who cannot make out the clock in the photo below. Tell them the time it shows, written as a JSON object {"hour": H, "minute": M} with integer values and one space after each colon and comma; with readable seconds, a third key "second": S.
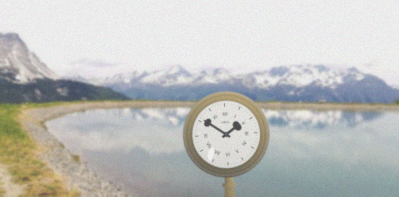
{"hour": 1, "minute": 51}
